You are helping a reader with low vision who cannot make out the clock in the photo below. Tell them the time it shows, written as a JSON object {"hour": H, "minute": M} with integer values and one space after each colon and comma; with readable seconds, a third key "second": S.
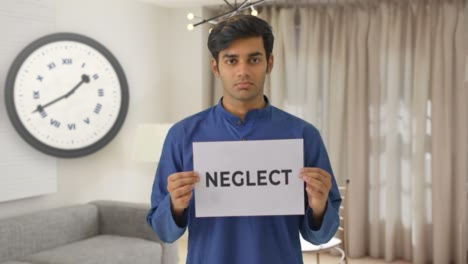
{"hour": 1, "minute": 41}
